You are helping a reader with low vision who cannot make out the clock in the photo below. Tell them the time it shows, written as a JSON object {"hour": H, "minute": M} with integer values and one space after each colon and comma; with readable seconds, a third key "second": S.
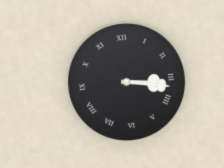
{"hour": 3, "minute": 17}
